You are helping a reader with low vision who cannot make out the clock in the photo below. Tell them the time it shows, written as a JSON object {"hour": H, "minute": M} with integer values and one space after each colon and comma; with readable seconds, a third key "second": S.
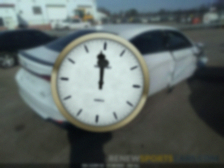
{"hour": 11, "minute": 59}
